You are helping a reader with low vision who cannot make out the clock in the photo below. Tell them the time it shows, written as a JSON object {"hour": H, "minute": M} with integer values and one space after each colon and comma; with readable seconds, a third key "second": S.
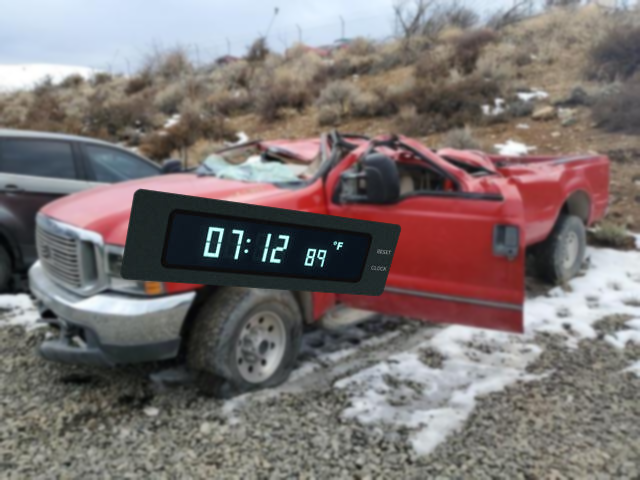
{"hour": 7, "minute": 12}
